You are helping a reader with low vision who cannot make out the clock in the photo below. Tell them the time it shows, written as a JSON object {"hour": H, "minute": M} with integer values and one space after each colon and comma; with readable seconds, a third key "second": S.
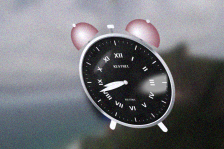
{"hour": 8, "minute": 42}
